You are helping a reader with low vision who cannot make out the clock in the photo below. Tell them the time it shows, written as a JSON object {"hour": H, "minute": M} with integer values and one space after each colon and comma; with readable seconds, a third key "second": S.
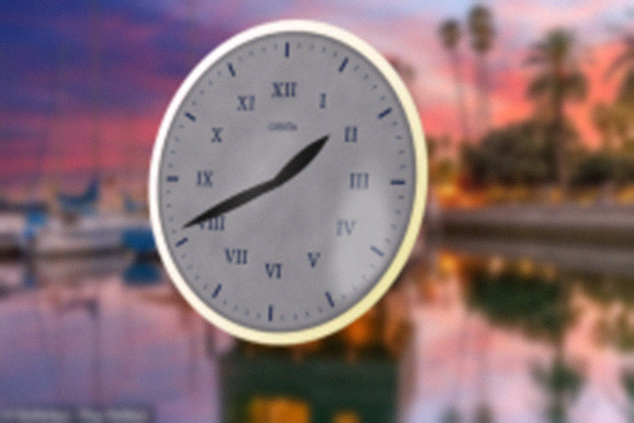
{"hour": 1, "minute": 41}
